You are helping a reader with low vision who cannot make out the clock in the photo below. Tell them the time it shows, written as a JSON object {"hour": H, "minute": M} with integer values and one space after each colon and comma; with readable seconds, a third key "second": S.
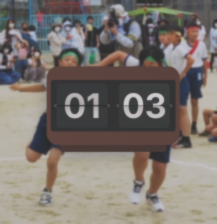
{"hour": 1, "minute": 3}
